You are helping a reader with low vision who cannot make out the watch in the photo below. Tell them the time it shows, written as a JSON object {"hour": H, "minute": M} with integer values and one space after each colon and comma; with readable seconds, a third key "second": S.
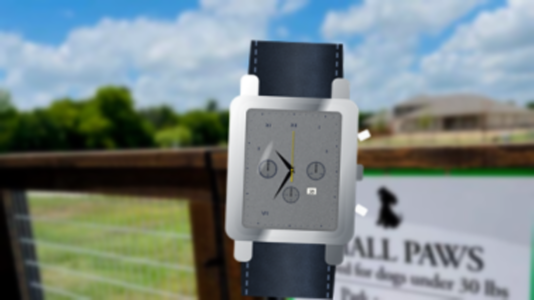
{"hour": 10, "minute": 35}
